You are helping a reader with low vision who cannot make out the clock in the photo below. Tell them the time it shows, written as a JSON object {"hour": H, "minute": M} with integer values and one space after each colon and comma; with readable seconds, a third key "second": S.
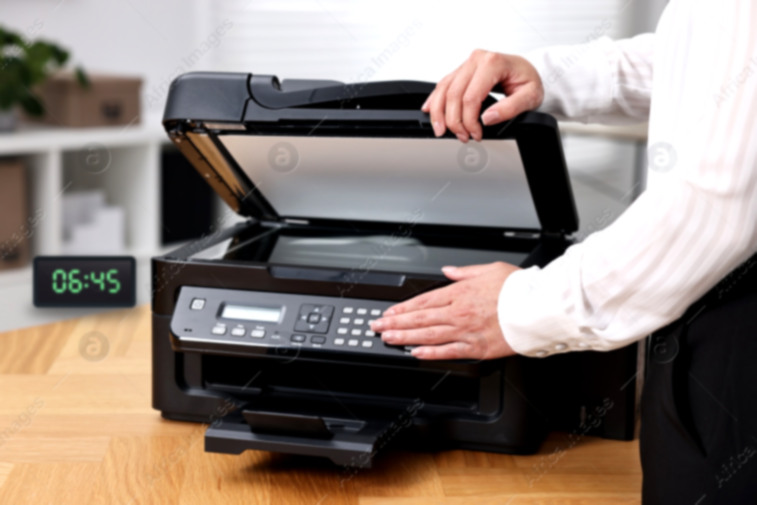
{"hour": 6, "minute": 45}
